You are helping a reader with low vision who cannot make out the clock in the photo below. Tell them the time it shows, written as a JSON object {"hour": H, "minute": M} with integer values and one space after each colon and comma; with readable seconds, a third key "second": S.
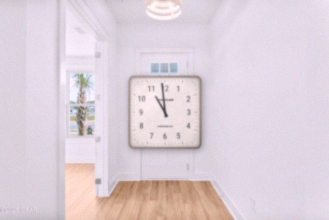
{"hour": 10, "minute": 59}
